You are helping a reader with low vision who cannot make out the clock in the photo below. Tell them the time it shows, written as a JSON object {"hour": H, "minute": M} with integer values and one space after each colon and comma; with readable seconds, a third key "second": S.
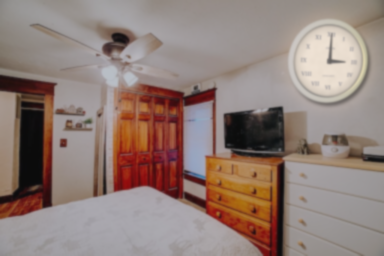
{"hour": 3, "minute": 0}
